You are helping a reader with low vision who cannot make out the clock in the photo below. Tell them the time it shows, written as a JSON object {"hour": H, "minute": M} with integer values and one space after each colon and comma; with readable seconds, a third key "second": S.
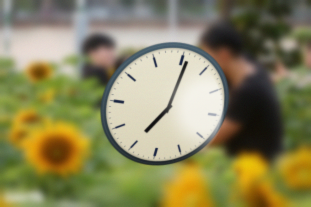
{"hour": 7, "minute": 1}
